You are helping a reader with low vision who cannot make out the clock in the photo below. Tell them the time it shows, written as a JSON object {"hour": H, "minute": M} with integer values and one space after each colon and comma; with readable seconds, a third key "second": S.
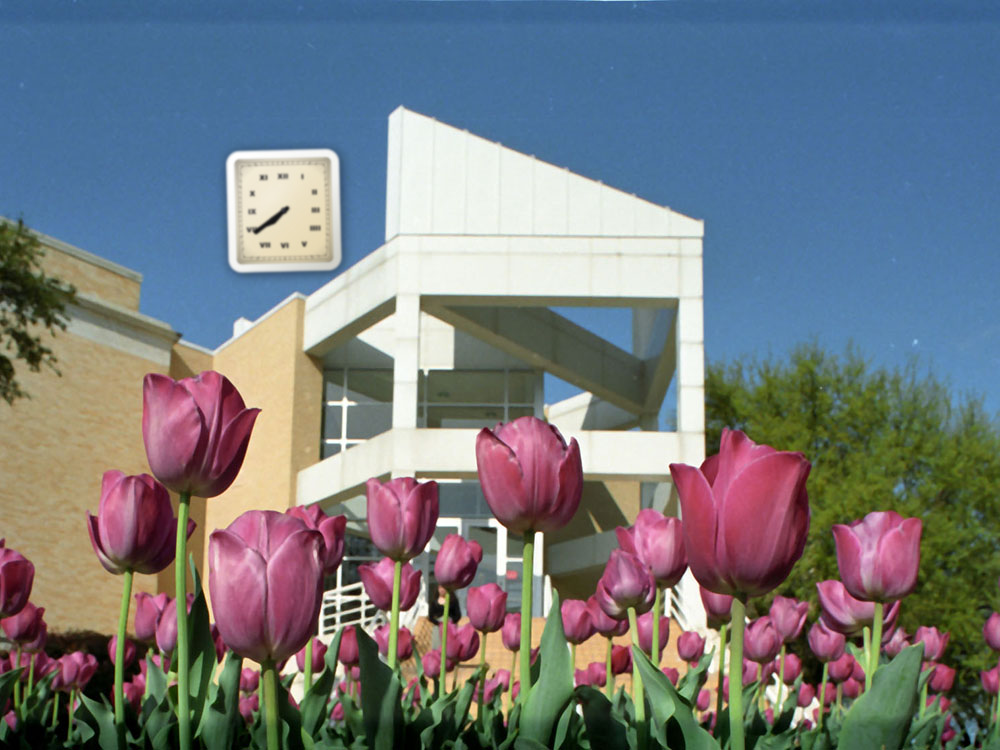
{"hour": 7, "minute": 39}
